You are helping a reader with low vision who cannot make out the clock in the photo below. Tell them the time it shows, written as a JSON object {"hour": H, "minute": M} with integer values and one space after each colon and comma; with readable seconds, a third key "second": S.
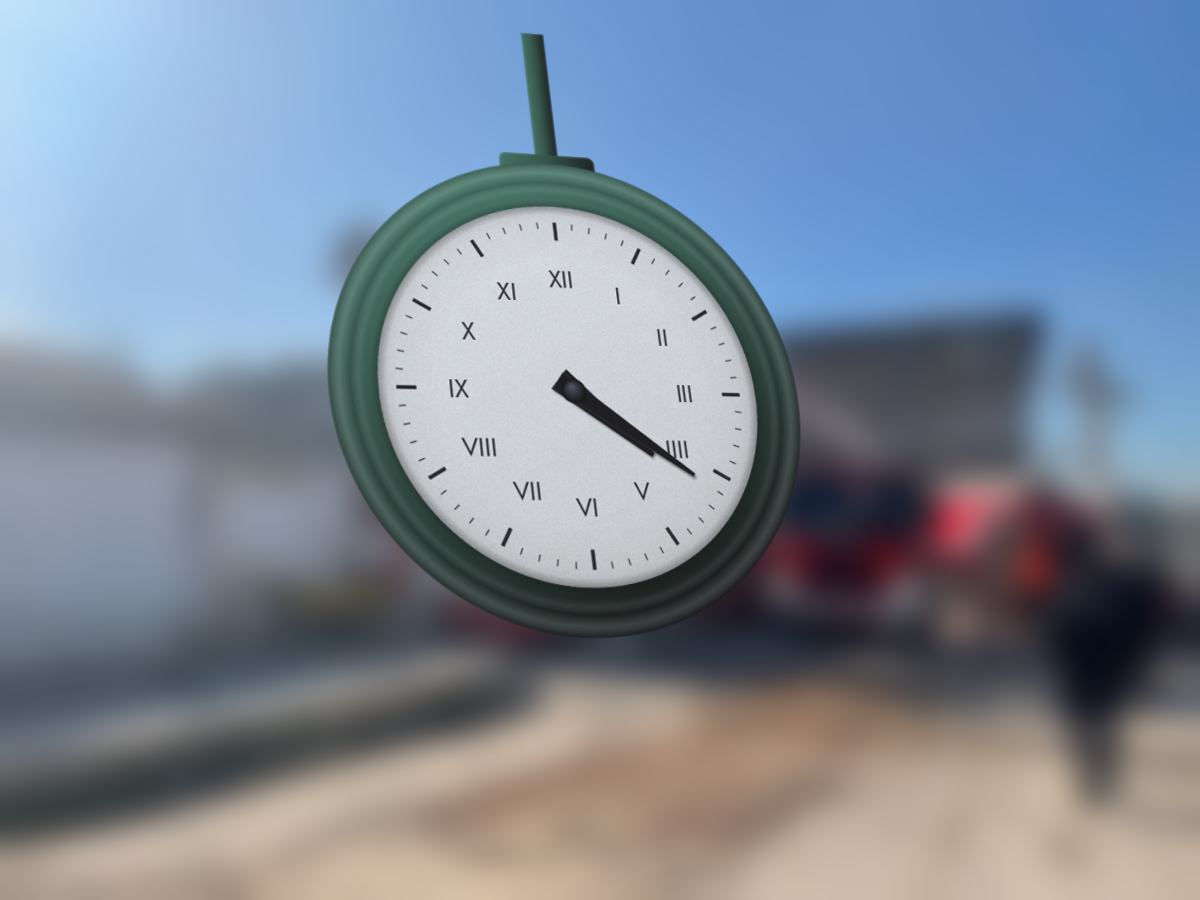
{"hour": 4, "minute": 21}
